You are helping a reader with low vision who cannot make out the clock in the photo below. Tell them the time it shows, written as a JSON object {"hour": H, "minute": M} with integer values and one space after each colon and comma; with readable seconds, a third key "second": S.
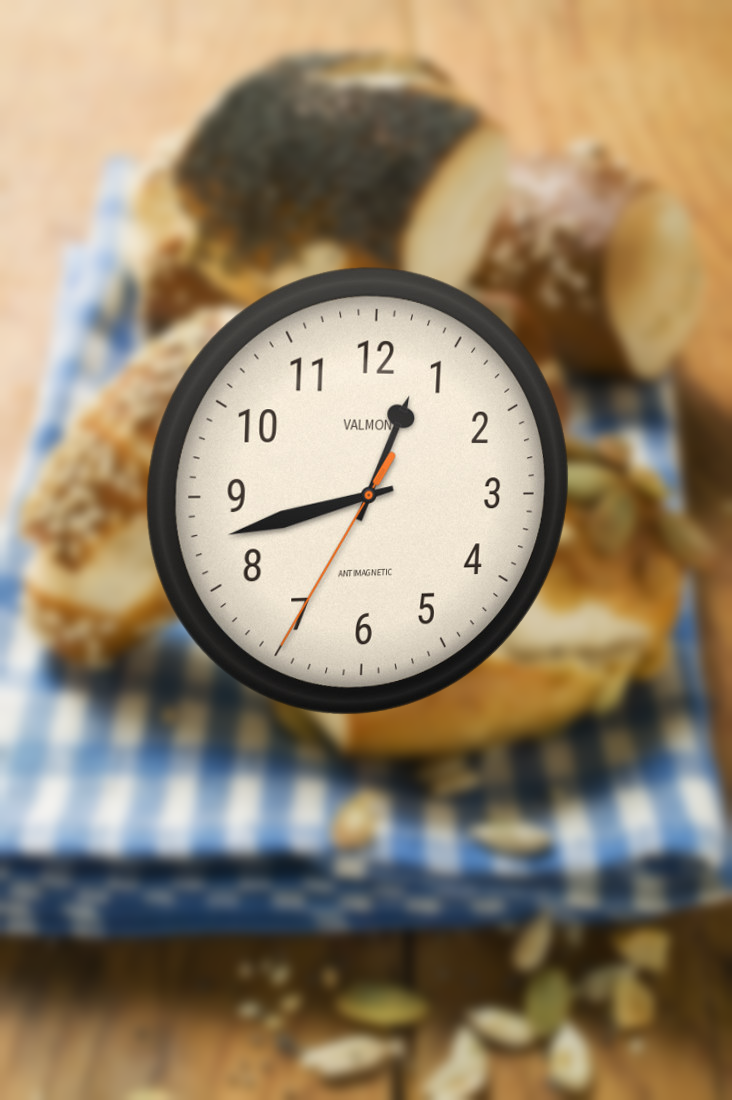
{"hour": 12, "minute": 42, "second": 35}
